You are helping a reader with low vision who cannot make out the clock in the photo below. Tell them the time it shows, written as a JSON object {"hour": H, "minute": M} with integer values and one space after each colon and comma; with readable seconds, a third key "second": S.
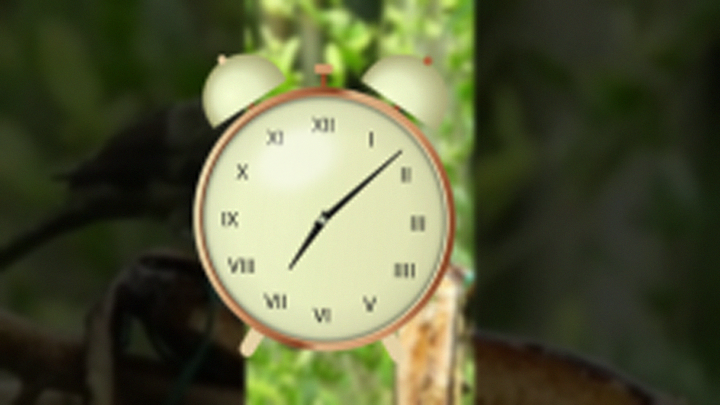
{"hour": 7, "minute": 8}
